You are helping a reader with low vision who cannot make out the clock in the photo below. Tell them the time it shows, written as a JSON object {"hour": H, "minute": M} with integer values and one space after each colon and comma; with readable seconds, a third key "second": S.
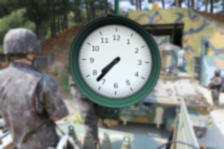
{"hour": 7, "minute": 37}
